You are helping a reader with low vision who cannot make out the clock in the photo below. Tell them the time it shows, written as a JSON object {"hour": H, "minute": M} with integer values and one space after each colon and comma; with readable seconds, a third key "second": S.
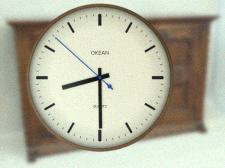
{"hour": 8, "minute": 29, "second": 52}
